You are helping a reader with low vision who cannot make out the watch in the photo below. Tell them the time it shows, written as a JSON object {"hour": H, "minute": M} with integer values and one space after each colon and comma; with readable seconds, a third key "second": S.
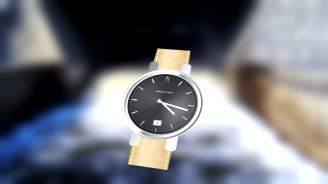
{"hour": 4, "minute": 17}
